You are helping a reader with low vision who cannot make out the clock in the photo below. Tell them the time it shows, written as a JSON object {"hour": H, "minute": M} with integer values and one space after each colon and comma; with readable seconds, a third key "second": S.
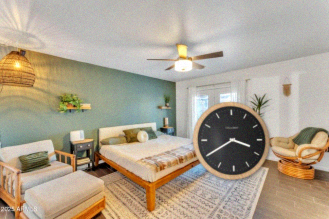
{"hour": 3, "minute": 40}
